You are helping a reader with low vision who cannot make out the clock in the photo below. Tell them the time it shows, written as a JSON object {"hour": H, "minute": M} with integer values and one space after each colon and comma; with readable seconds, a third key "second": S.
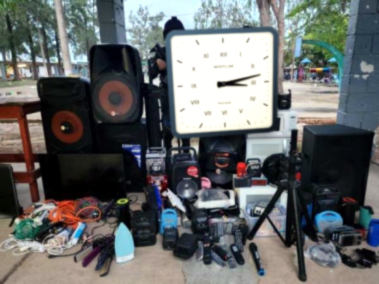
{"hour": 3, "minute": 13}
